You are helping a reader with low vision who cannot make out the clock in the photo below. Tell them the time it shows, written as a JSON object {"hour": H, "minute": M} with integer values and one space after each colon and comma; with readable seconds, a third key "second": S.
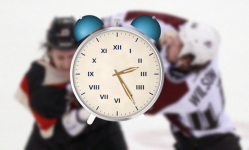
{"hour": 2, "minute": 25}
